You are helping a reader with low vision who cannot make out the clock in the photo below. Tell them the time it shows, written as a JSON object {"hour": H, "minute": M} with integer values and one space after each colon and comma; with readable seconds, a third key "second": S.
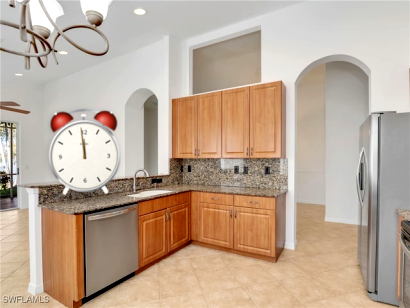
{"hour": 11, "minute": 59}
